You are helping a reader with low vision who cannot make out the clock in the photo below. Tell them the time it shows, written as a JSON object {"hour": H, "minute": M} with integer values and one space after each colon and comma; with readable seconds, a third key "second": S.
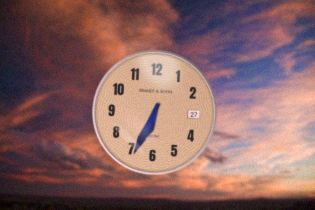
{"hour": 6, "minute": 34}
